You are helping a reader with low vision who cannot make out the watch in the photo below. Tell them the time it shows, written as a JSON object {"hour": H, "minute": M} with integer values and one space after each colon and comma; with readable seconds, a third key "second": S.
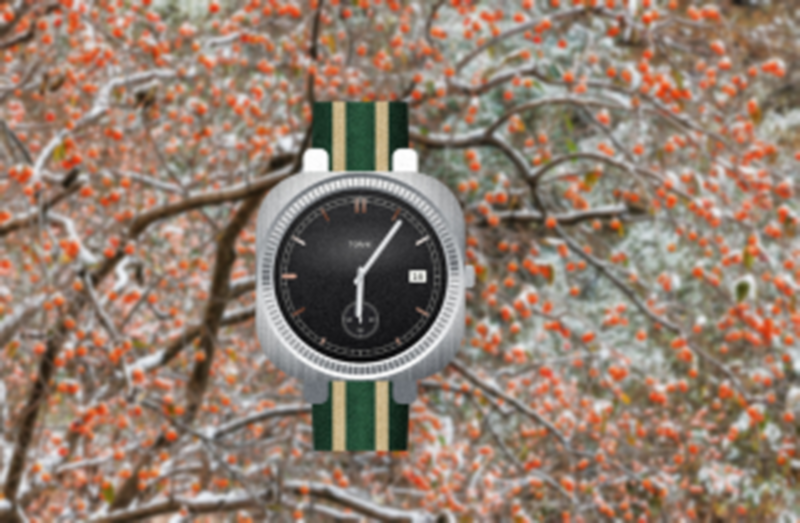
{"hour": 6, "minute": 6}
